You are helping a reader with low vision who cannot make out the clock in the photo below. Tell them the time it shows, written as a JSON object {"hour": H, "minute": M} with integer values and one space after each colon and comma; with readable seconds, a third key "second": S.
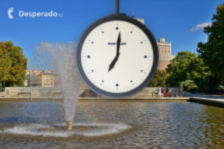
{"hour": 7, "minute": 1}
